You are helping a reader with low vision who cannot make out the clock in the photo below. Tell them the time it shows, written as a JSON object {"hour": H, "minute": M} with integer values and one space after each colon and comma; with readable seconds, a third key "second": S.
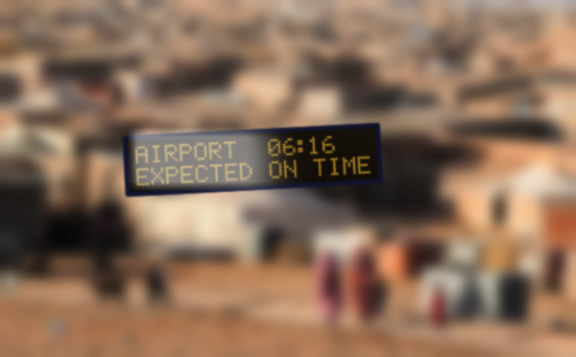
{"hour": 6, "minute": 16}
